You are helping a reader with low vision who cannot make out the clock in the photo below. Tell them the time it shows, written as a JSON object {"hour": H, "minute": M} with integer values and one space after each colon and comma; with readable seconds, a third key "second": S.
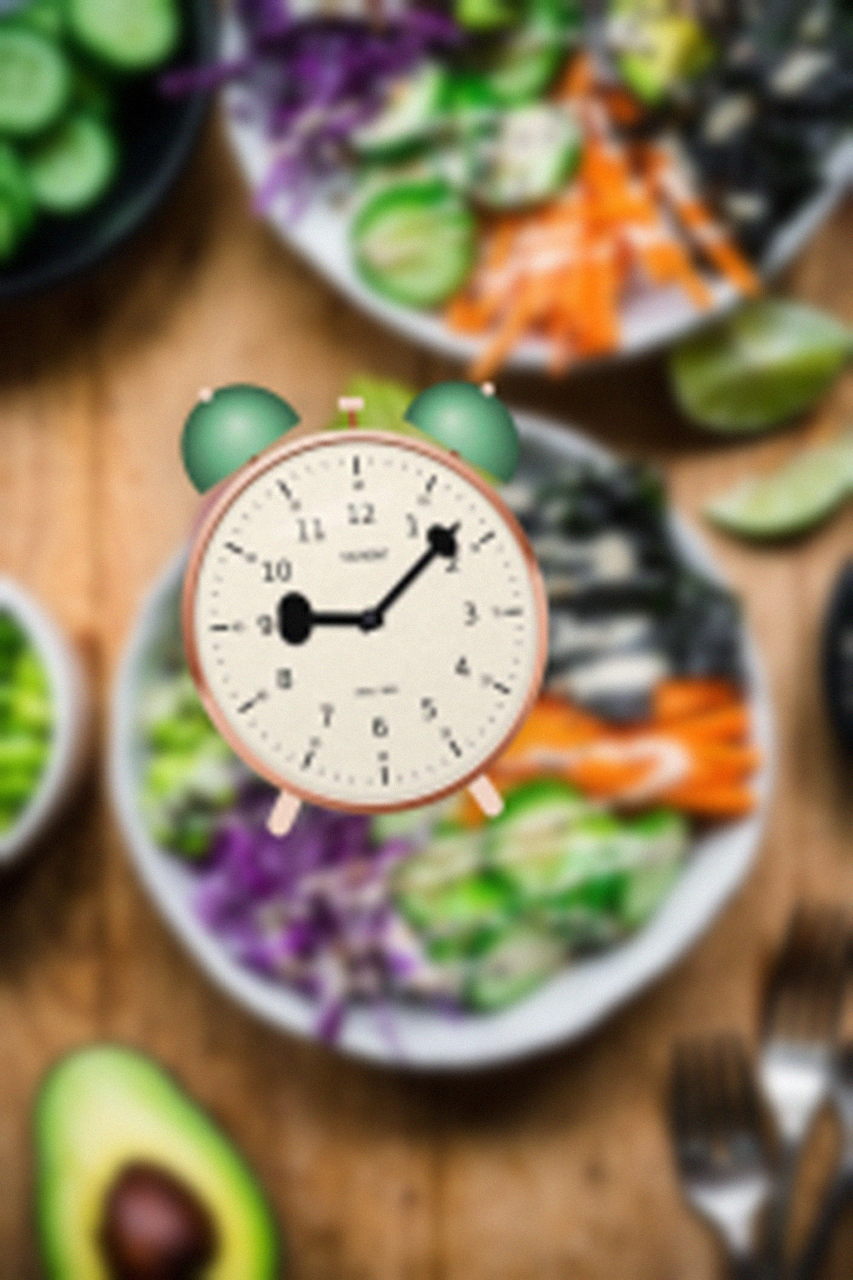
{"hour": 9, "minute": 8}
